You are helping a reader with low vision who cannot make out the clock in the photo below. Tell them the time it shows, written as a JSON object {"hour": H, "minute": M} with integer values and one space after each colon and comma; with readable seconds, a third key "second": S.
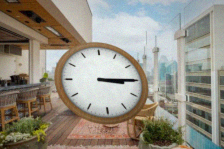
{"hour": 3, "minute": 15}
